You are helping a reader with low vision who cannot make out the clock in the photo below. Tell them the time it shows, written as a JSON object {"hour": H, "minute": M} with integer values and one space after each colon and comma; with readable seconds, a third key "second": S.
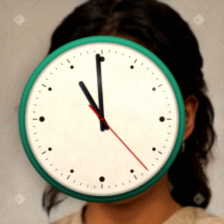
{"hour": 10, "minute": 59, "second": 23}
